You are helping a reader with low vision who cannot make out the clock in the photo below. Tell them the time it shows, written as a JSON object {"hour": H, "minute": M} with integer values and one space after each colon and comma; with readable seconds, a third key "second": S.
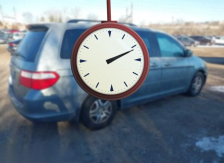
{"hour": 2, "minute": 11}
